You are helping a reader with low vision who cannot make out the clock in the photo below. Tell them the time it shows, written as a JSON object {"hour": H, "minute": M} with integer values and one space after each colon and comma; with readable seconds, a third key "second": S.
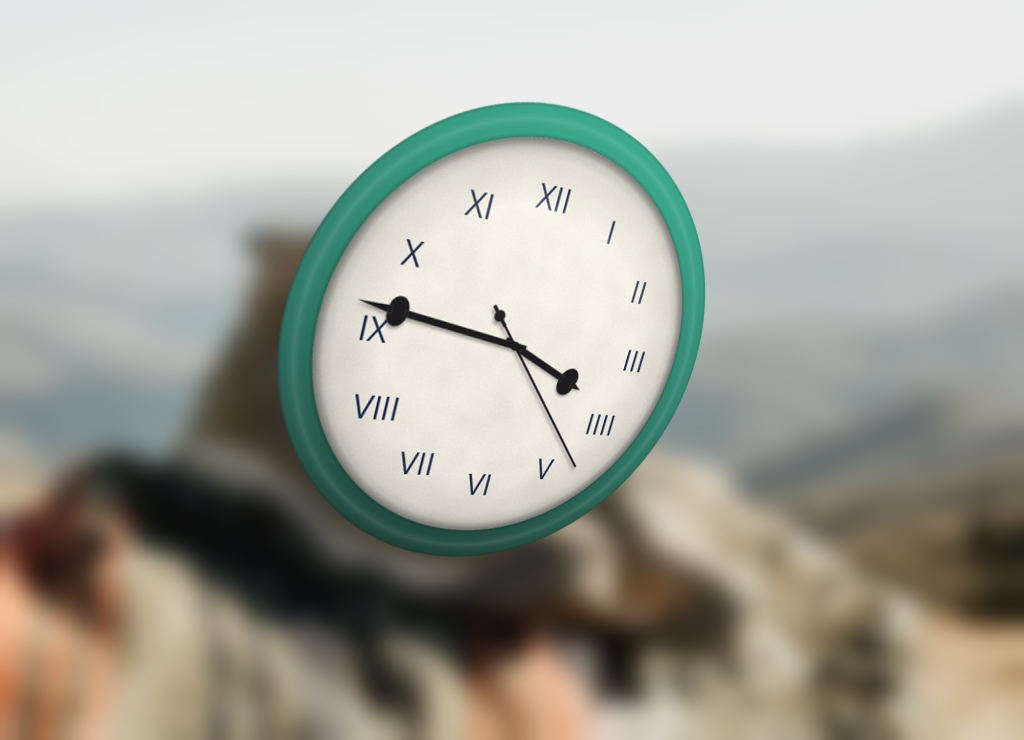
{"hour": 3, "minute": 46, "second": 23}
